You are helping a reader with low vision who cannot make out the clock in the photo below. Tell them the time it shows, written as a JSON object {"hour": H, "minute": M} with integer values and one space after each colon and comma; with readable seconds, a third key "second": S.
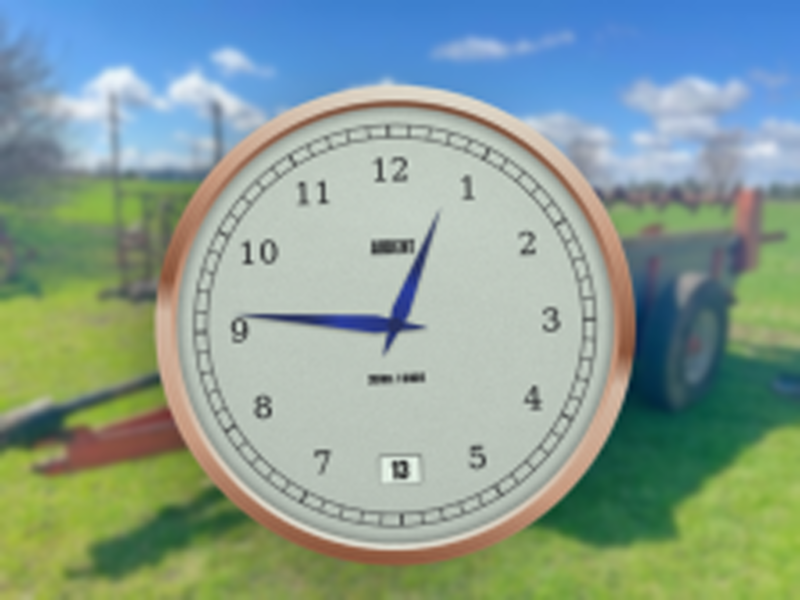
{"hour": 12, "minute": 46}
